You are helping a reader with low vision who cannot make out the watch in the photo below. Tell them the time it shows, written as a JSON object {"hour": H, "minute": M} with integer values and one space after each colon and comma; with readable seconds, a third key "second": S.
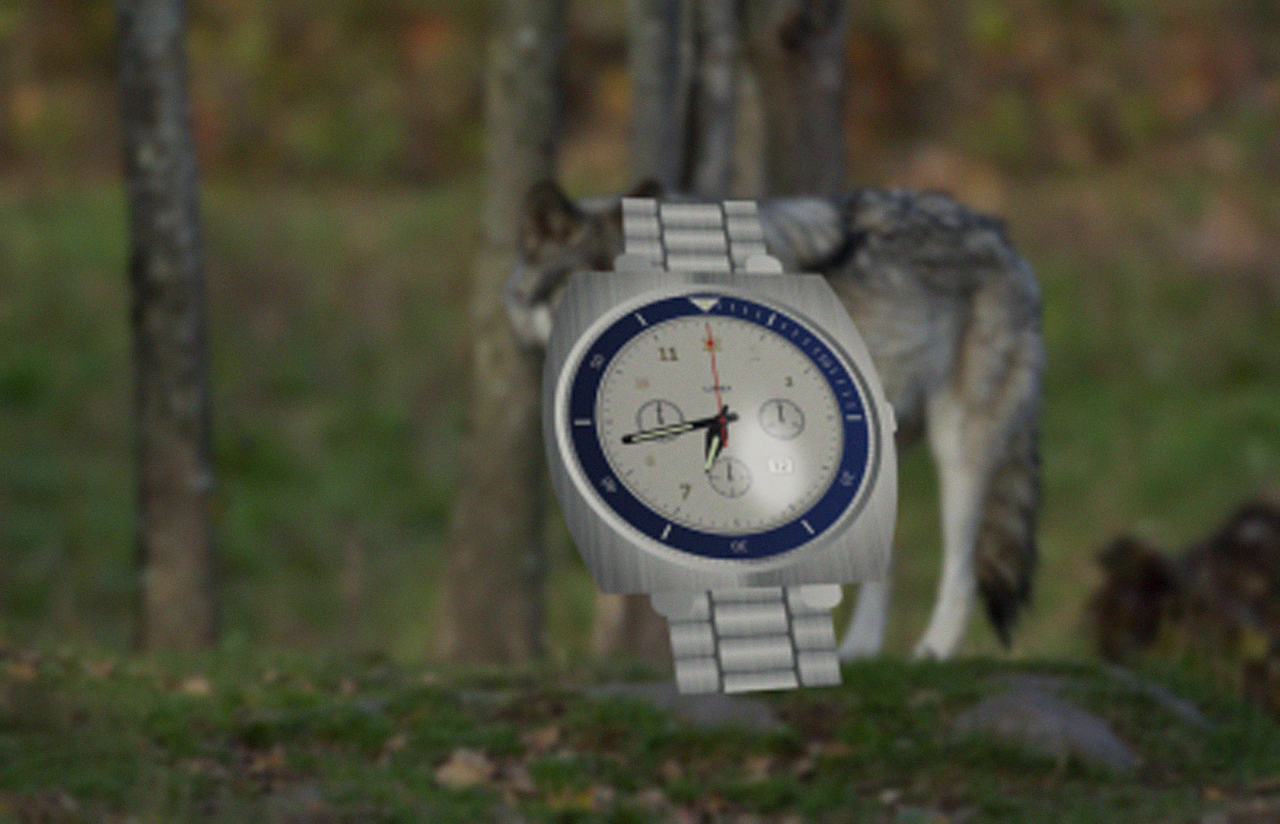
{"hour": 6, "minute": 43}
